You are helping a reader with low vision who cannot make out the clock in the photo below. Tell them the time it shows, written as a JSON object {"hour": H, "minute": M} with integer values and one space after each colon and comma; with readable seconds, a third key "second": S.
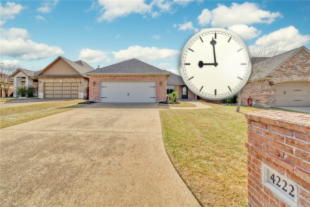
{"hour": 8, "minute": 59}
